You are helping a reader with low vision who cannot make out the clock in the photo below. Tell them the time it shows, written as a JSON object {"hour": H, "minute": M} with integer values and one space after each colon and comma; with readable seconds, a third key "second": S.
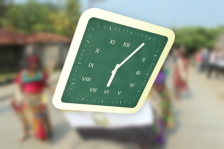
{"hour": 6, "minute": 5}
